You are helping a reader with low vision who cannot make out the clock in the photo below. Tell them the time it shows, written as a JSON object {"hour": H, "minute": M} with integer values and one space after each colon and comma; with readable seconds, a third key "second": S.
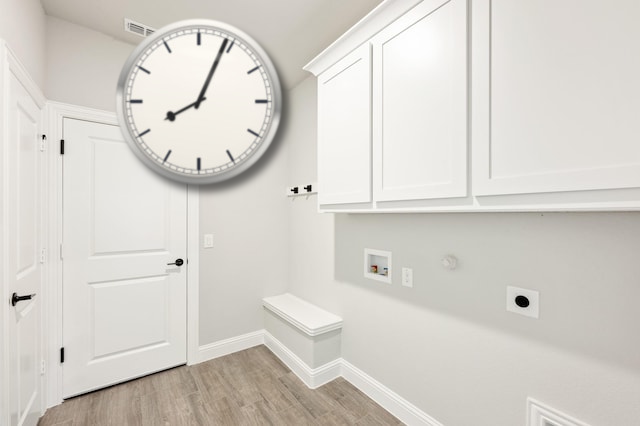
{"hour": 8, "minute": 4}
